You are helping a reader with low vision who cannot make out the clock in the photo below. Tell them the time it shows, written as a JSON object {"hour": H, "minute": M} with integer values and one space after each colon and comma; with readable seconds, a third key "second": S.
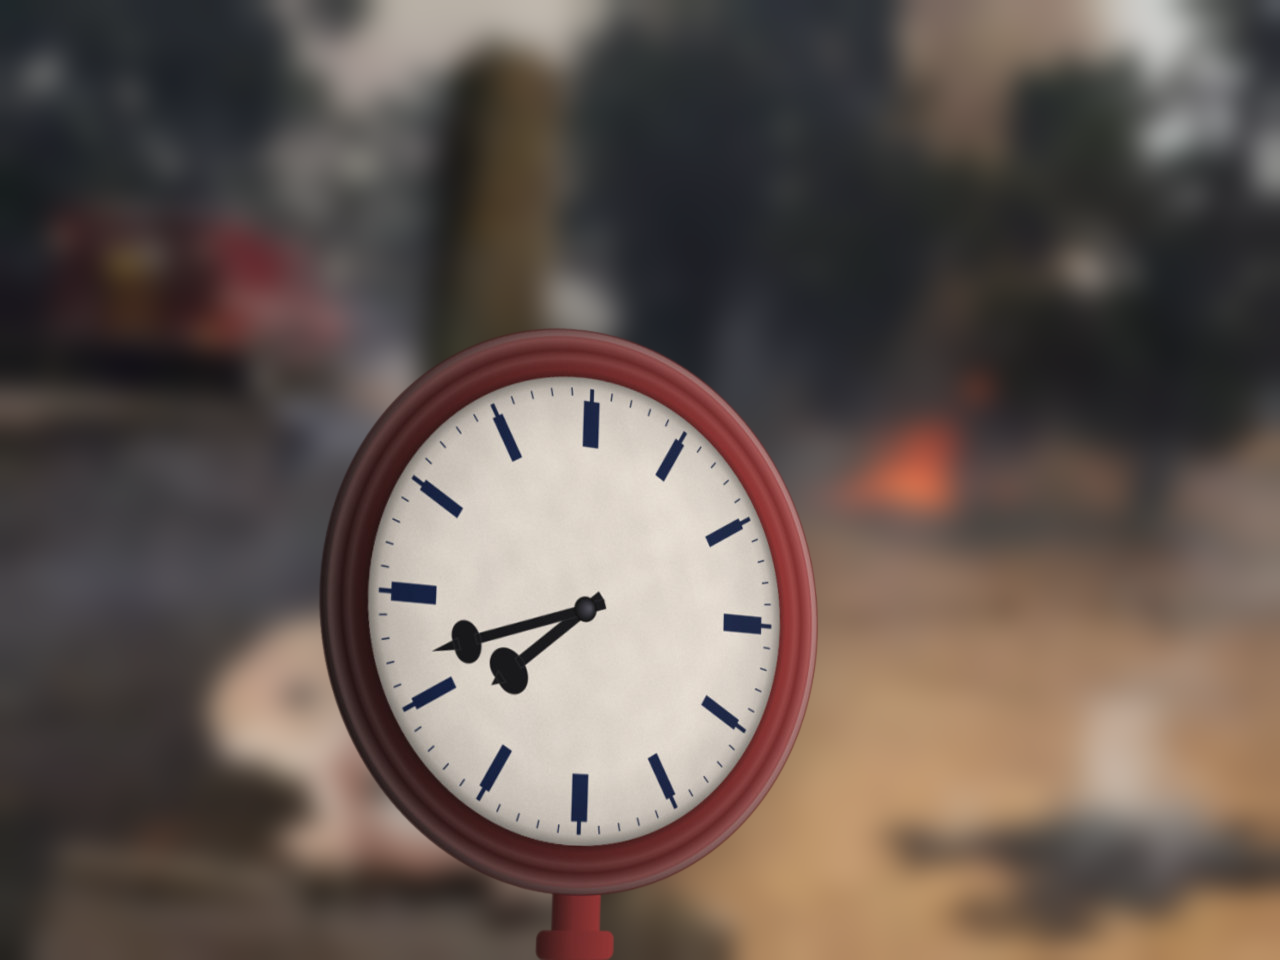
{"hour": 7, "minute": 42}
